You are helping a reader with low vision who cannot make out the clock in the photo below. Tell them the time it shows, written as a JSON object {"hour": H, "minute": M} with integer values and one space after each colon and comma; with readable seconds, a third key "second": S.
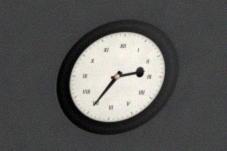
{"hour": 2, "minute": 35}
